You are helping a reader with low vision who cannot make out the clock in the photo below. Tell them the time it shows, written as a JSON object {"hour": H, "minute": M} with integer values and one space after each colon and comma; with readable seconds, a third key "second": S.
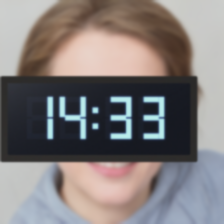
{"hour": 14, "minute": 33}
